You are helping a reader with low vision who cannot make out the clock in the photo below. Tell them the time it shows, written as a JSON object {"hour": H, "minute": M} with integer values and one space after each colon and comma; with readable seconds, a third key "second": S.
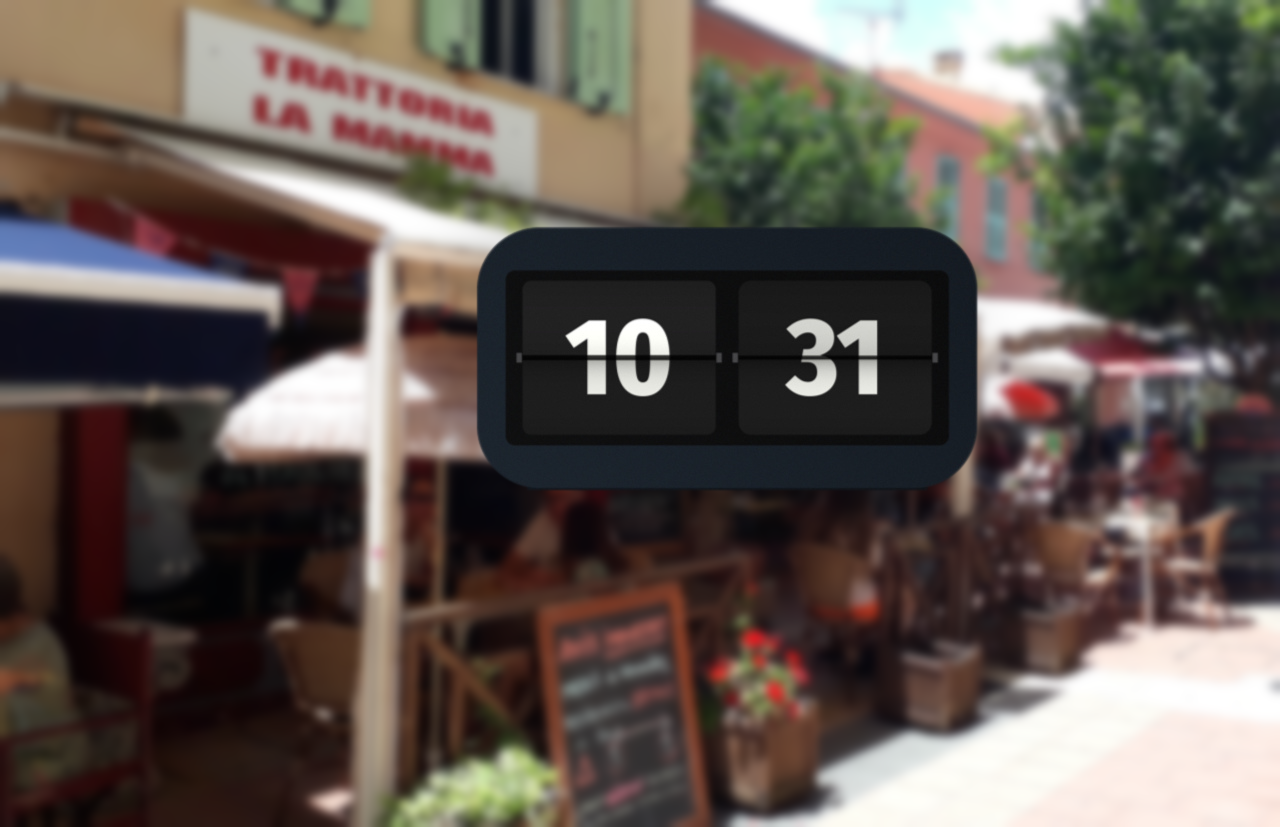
{"hour": 10, "minute": 31}
